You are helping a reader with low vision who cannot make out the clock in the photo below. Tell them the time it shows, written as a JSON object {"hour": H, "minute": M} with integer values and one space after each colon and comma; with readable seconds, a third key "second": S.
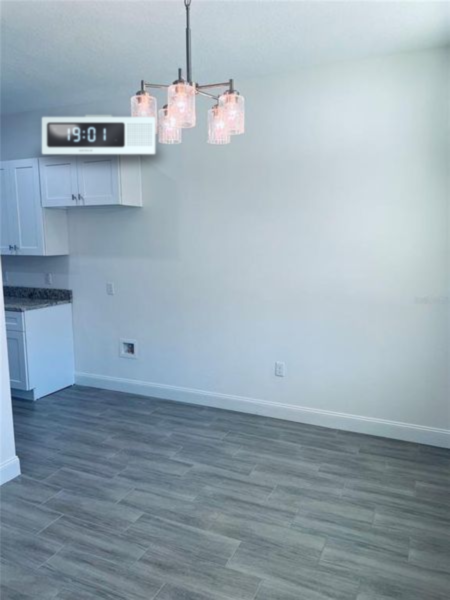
{"hour": 19, "minute": 1}
